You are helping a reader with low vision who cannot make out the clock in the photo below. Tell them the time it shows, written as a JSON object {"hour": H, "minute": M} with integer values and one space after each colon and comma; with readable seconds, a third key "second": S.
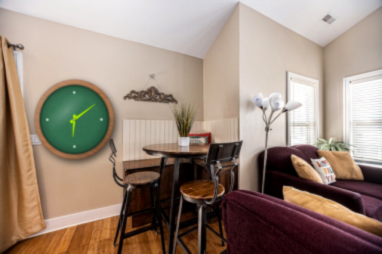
{"hour": 6, "minute": 9}
